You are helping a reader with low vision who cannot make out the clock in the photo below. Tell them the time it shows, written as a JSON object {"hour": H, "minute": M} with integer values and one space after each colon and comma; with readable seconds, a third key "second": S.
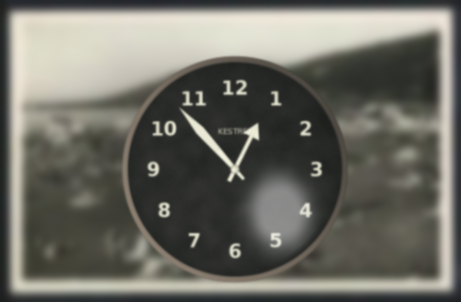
{"hour": 12, "minute": 53}
